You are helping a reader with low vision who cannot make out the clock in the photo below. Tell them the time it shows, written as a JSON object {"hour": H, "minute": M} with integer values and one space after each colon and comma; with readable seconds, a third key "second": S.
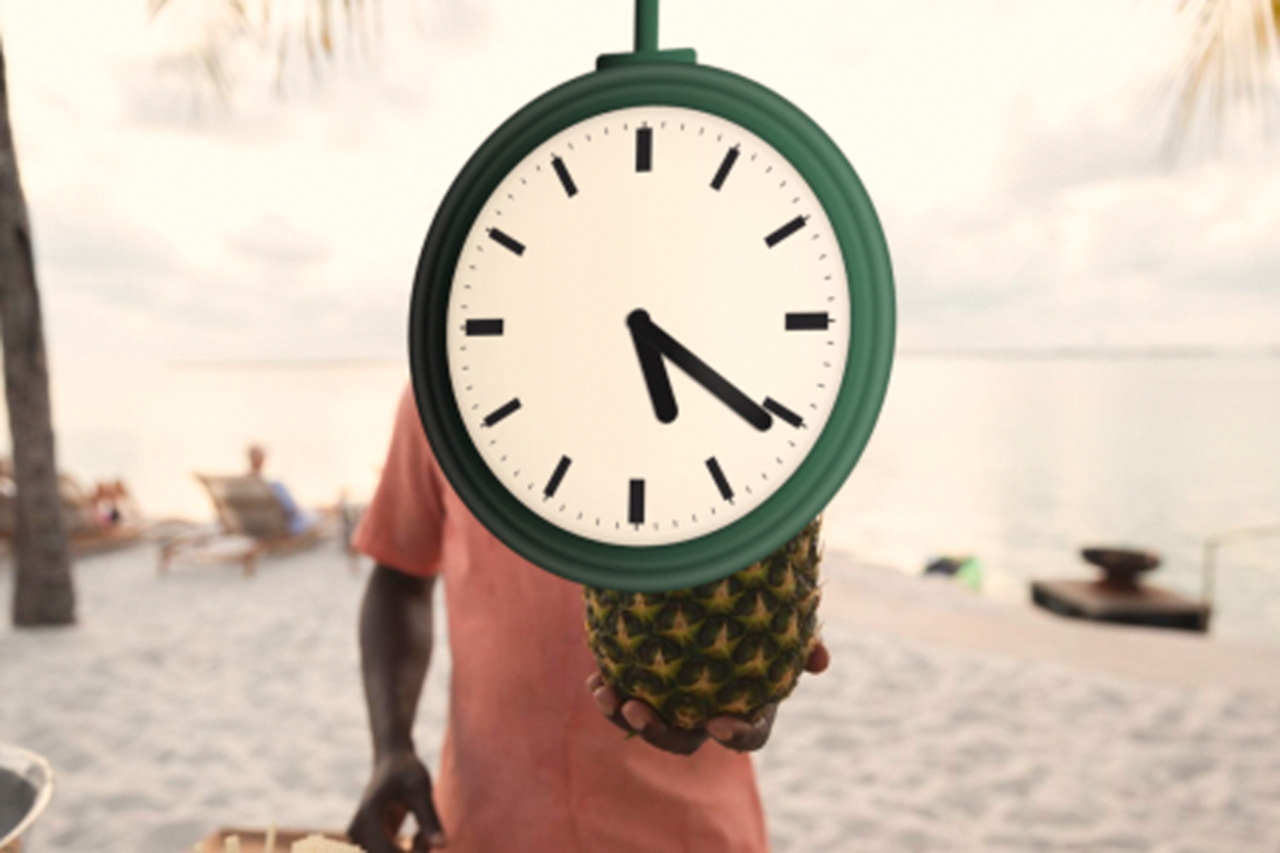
{"hour": 5, "minute": 21}
